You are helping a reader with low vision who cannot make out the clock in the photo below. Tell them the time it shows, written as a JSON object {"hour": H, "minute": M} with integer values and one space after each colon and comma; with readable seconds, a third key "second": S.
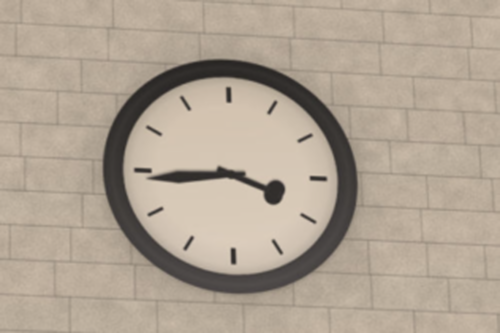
{"hour": 3, "minute": 44}
